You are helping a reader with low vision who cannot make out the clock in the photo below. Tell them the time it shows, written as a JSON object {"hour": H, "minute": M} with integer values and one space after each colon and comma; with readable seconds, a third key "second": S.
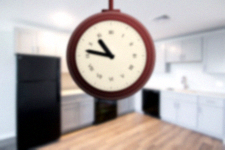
{"hour": 10, "minute": 47}
